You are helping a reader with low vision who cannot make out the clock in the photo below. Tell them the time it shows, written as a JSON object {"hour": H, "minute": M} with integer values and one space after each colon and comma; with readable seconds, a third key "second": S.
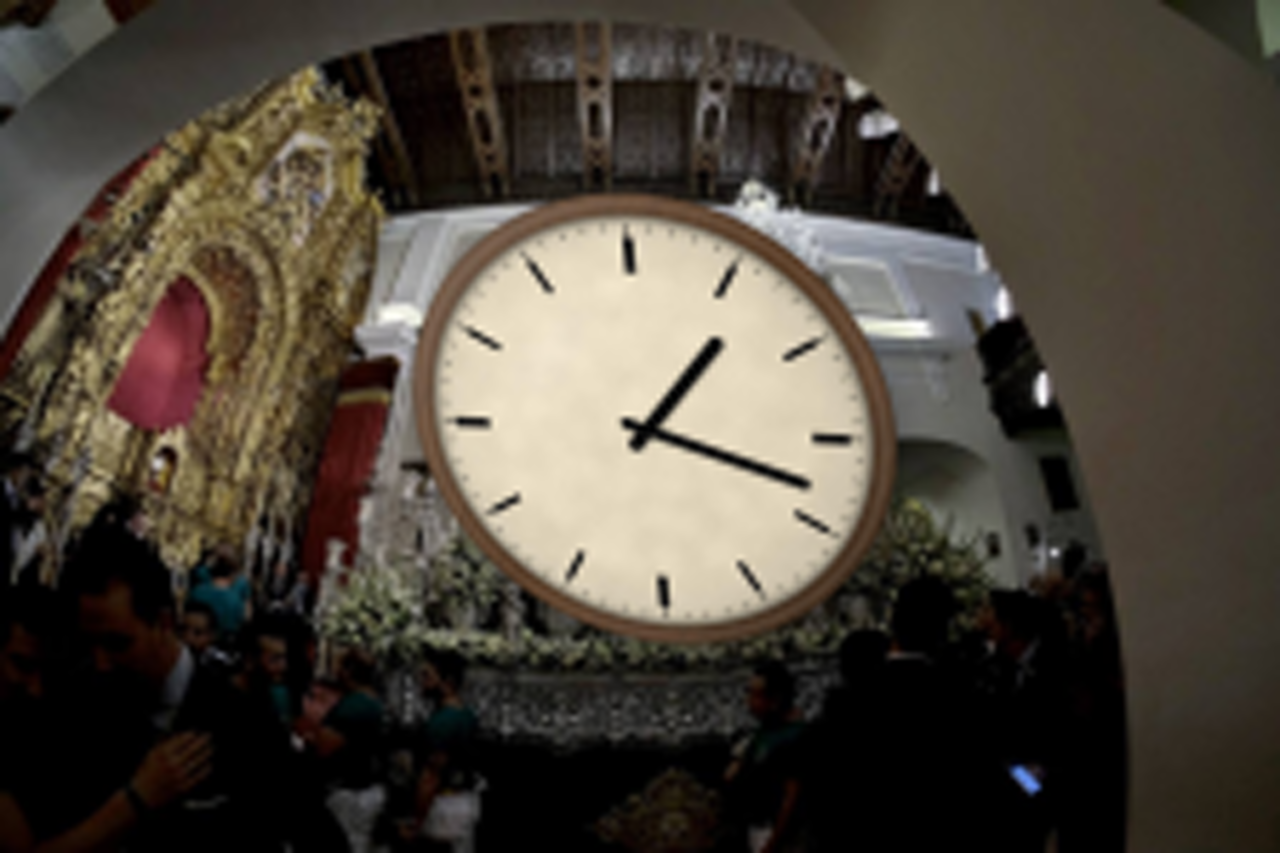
{"hour": 1, "minute": 18}
